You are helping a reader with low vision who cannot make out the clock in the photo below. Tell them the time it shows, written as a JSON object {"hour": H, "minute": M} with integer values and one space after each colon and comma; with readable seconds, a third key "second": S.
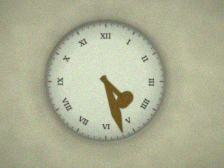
{"hour": 4, "minute": 27}
